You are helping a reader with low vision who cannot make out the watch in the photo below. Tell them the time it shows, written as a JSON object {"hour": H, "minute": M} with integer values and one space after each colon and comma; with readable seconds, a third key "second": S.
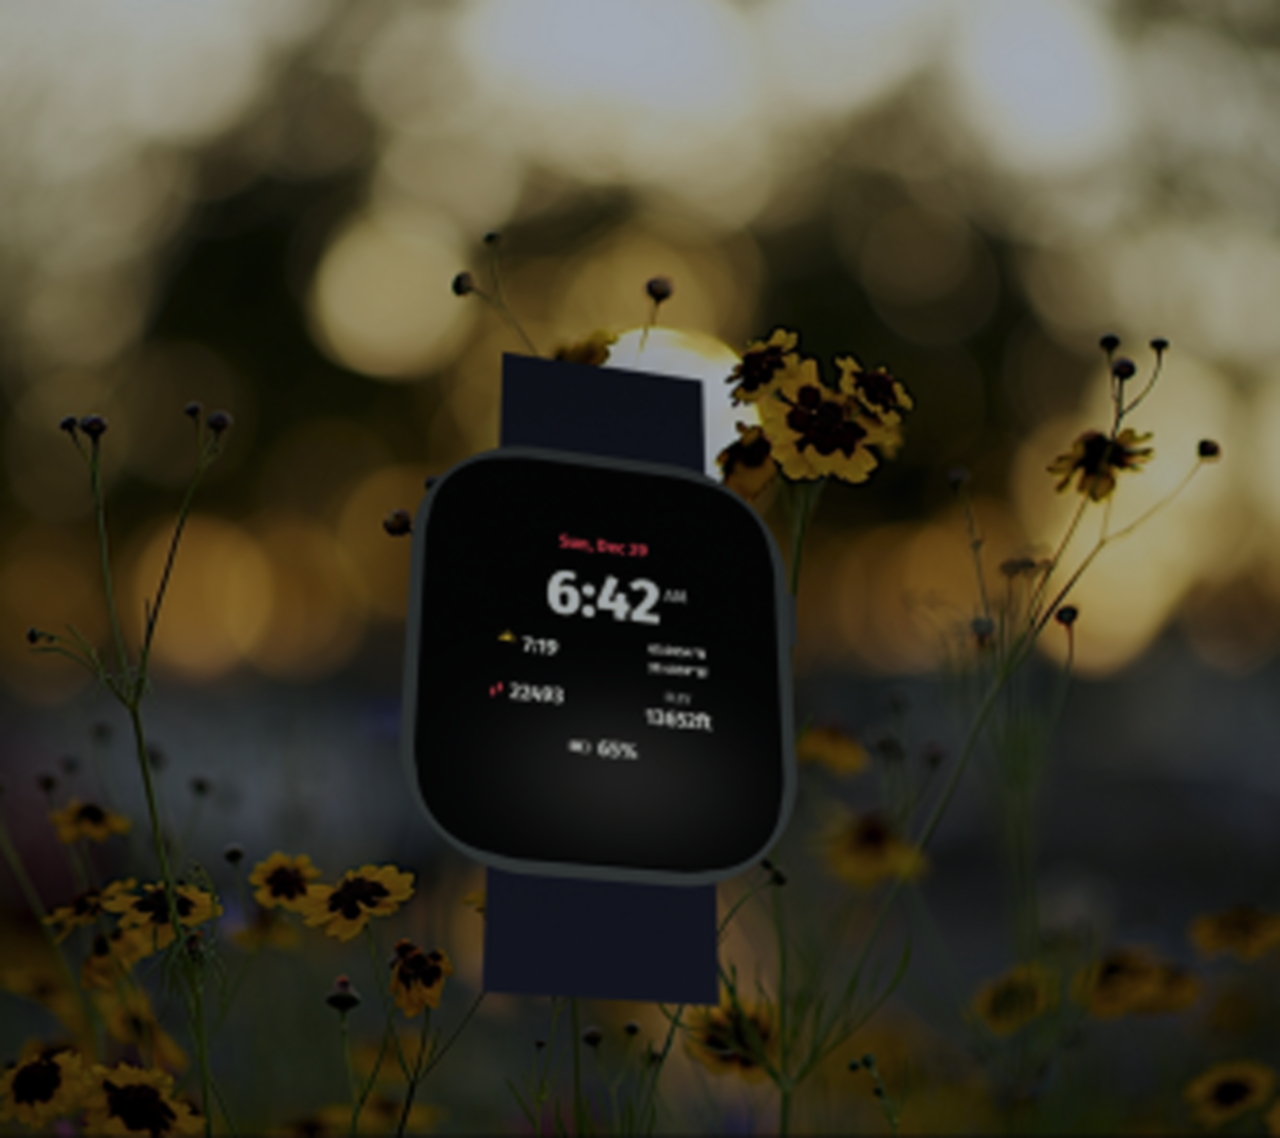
{"hour": 6, "minute": 42}
